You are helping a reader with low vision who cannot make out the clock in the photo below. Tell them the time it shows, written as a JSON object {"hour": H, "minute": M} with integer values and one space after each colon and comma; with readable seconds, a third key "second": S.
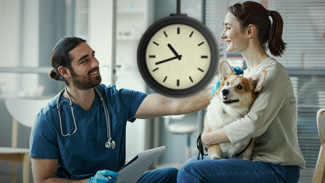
{"hour": 10, "minute": 42}
